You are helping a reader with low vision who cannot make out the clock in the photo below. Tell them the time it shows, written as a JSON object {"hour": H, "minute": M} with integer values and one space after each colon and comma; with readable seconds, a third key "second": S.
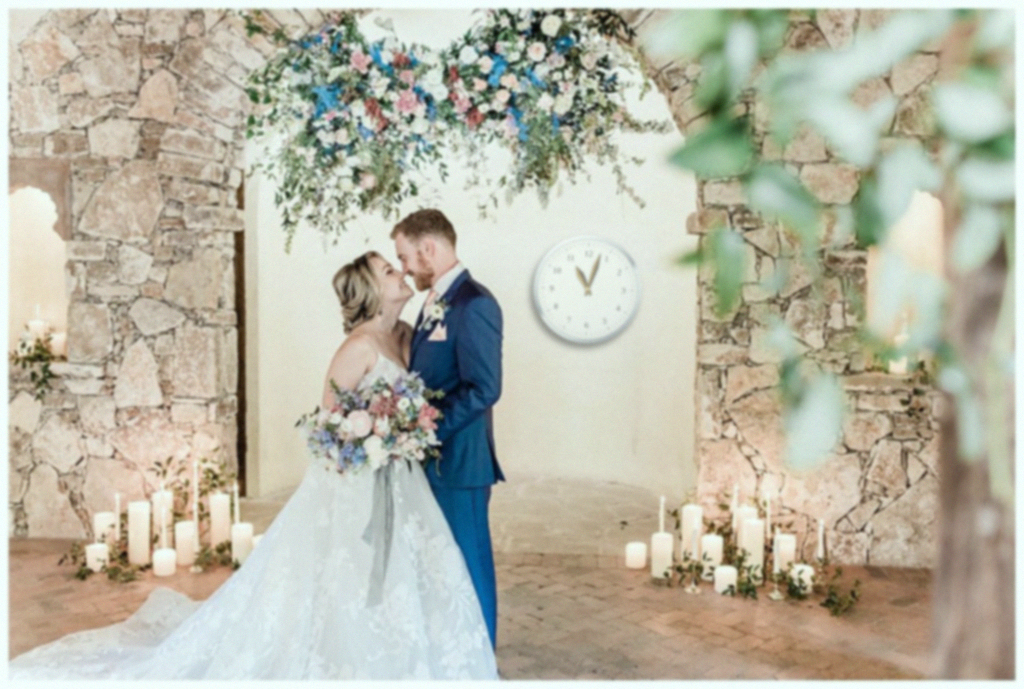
{"hour": 11, "minute": 3}
